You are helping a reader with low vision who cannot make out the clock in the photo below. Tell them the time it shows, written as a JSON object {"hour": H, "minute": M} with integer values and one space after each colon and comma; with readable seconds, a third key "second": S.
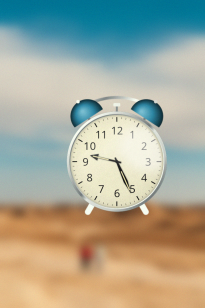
{"hour": 9, "minute": 26}
